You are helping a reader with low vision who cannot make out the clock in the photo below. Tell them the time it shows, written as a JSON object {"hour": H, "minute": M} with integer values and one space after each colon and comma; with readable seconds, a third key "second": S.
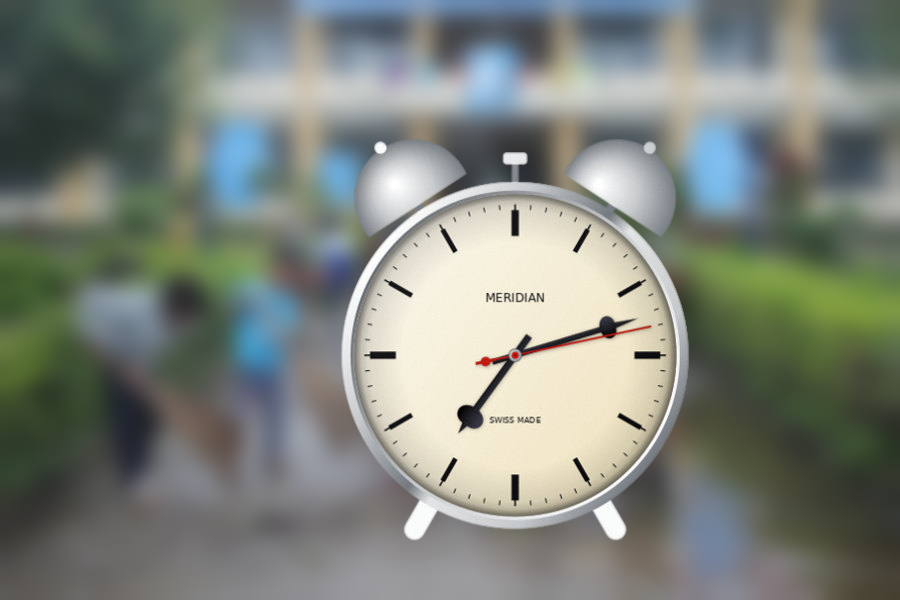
{"hour": 7, "minute": 12, "second": 13}
